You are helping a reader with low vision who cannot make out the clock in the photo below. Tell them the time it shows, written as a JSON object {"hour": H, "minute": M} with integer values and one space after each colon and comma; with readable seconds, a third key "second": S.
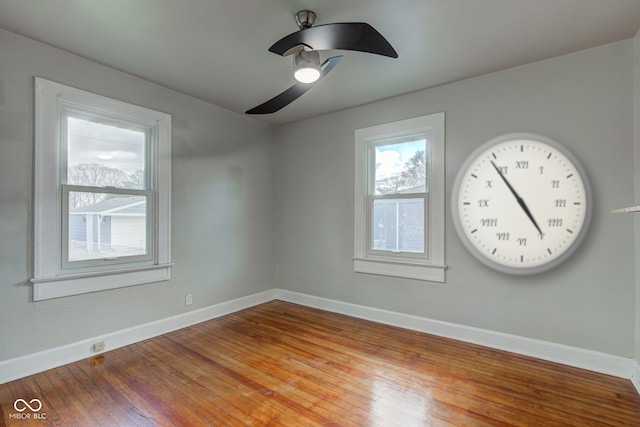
{"hour": 4, "minute": 54}
